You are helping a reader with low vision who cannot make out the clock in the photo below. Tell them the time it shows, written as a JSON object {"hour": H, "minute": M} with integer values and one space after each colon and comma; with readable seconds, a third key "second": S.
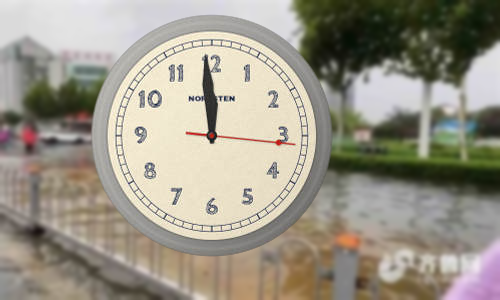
{"hour": 11, "minute": 59, "second": 16}
